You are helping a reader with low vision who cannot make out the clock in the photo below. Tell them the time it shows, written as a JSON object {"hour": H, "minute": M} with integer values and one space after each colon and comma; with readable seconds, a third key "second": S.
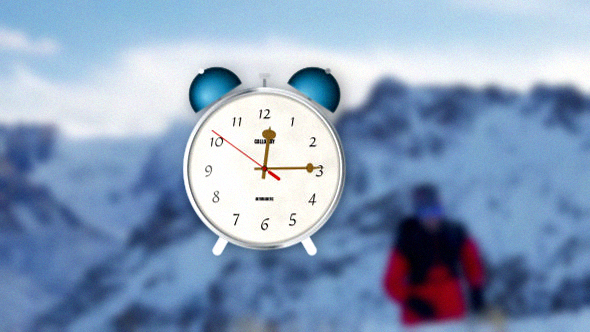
{"hour": 12, "minute": 14, "second": 51}
